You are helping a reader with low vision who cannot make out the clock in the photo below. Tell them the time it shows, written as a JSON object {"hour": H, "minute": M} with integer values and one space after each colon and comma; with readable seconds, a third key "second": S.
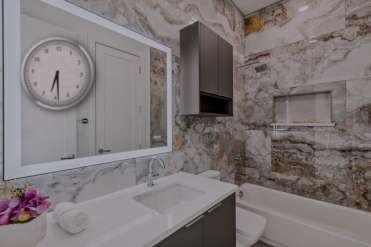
{"hour": 6, "minute": 29}
